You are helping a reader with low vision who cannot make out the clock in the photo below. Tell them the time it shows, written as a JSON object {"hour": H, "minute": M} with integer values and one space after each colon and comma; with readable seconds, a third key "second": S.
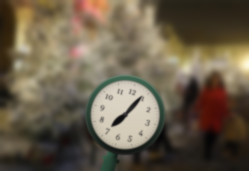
{"hour": 7, "minute": 4}
